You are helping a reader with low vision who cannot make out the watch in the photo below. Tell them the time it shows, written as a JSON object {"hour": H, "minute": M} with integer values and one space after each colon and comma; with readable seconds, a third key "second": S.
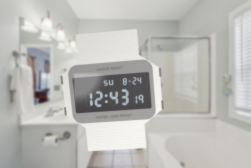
{"hour": 12, "minute": 43, "second": 19}
